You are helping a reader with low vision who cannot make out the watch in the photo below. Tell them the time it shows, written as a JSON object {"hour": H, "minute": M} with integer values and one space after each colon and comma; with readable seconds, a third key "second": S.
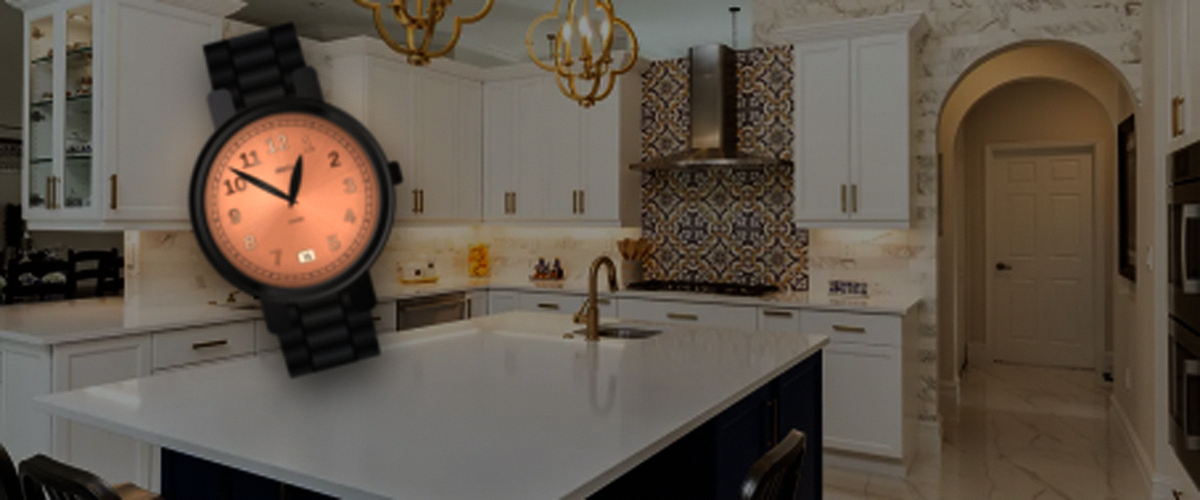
{"hour": 12, "minute": 52}
